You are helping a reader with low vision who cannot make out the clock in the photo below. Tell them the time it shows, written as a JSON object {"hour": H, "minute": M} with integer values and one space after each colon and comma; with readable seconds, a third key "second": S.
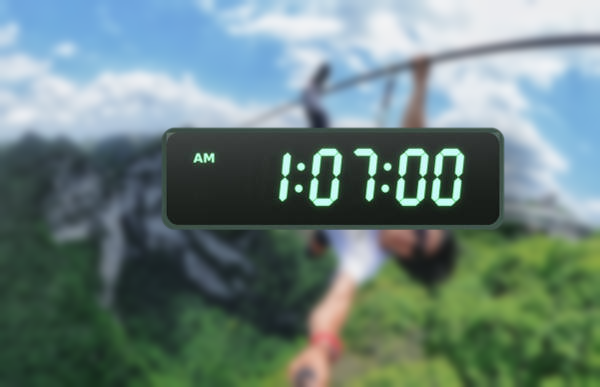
{"hour": 1, "minute": 7, "second": 0}
